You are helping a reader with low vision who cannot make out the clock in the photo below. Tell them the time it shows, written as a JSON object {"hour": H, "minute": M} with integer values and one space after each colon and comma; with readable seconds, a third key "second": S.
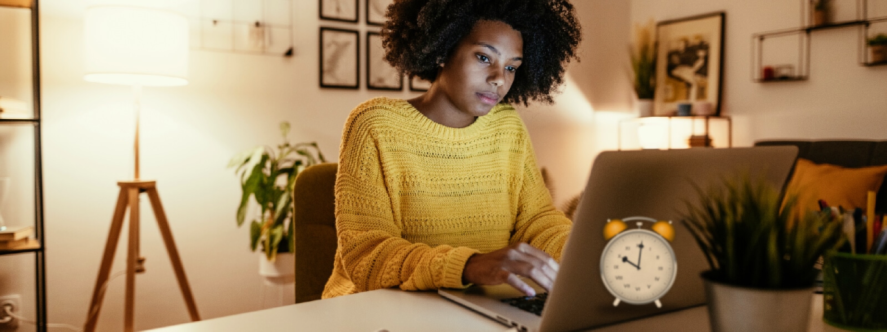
{"hour": 10, "minute": 1}
